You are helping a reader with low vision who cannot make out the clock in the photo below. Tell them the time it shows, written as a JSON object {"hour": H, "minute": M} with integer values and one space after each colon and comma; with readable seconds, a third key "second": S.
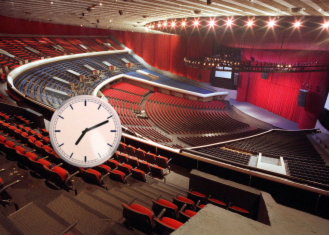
{"hour": 7, "minute": 11}
